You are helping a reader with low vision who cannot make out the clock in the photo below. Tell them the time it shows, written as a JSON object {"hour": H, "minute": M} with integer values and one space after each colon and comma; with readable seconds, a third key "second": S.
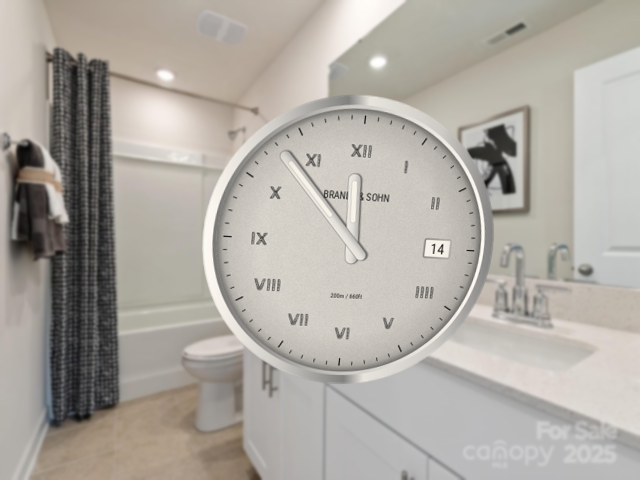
{"hour": 11, "minute": 53}
